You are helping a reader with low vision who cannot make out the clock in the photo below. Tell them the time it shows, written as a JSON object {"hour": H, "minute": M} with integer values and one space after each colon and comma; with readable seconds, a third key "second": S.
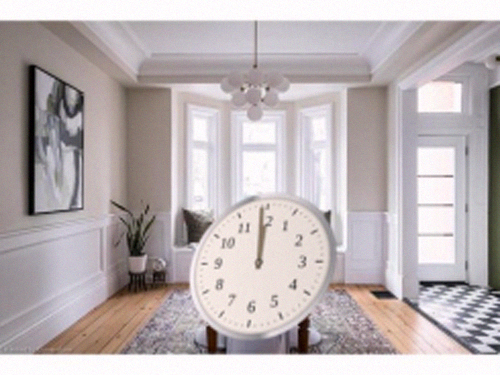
{"hour": 11, "minute": 59}
